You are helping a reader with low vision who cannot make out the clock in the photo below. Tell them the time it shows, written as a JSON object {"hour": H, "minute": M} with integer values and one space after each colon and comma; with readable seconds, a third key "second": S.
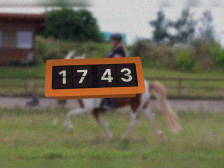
{"hour": 17, "minute": 43}
